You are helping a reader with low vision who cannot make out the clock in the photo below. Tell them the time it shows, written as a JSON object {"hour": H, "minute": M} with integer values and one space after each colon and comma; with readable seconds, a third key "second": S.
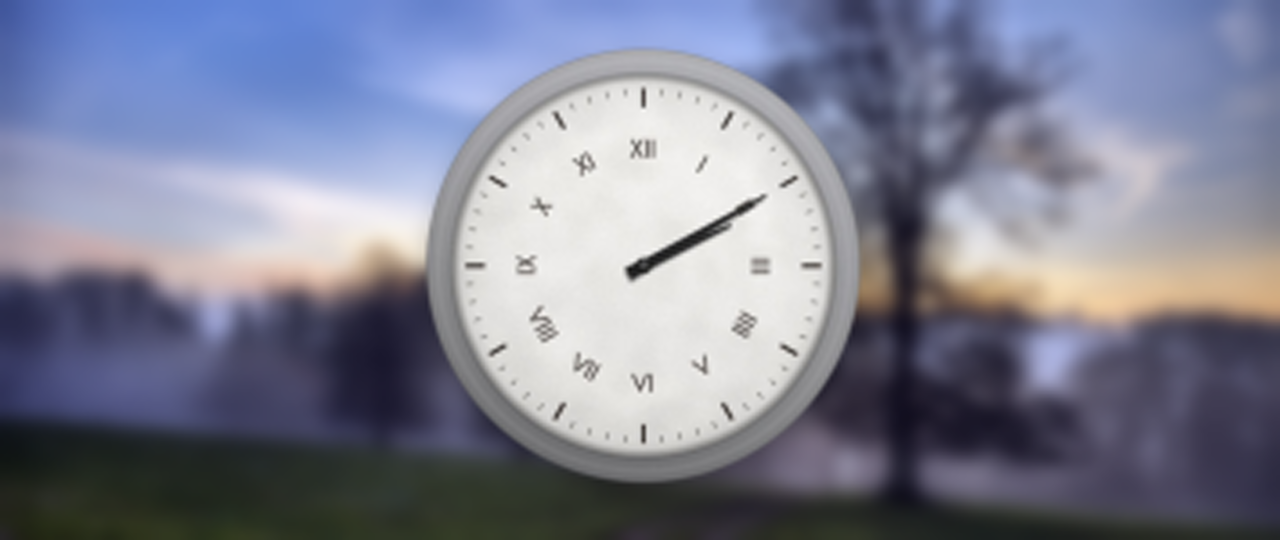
{"hour": 2, "minute": 10}
